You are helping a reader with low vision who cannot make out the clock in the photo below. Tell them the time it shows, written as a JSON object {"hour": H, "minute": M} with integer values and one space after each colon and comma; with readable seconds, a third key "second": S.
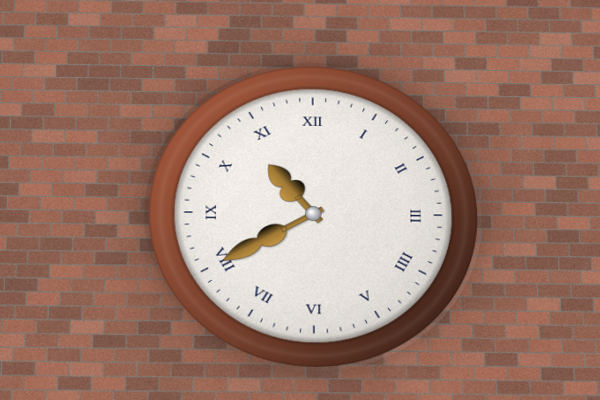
{"hour": 10, "minute": 40}
